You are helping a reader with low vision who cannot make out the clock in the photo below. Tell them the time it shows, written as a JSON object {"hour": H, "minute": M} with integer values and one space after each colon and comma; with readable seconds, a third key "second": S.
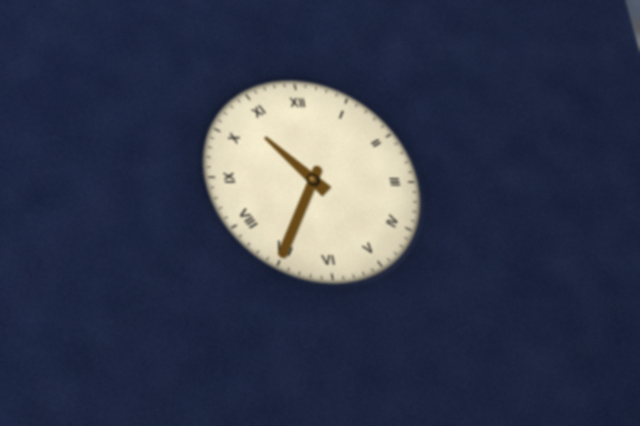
{"hour": 10, "minute": 35}
